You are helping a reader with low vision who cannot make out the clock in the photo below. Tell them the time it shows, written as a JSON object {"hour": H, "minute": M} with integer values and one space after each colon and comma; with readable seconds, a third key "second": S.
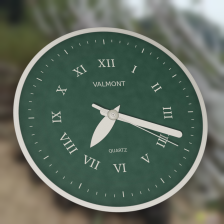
{"hour": 7, "minute": 18, "second": 20}
